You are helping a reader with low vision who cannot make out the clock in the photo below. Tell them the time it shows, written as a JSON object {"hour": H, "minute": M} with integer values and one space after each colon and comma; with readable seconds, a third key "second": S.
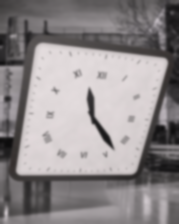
{"hour": 11, "minute": 23}
